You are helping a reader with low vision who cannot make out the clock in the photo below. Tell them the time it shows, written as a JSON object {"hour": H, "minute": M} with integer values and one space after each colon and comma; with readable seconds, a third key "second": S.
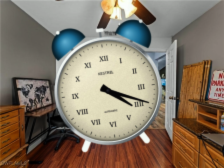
{"hour": 4, "minute": 19}
